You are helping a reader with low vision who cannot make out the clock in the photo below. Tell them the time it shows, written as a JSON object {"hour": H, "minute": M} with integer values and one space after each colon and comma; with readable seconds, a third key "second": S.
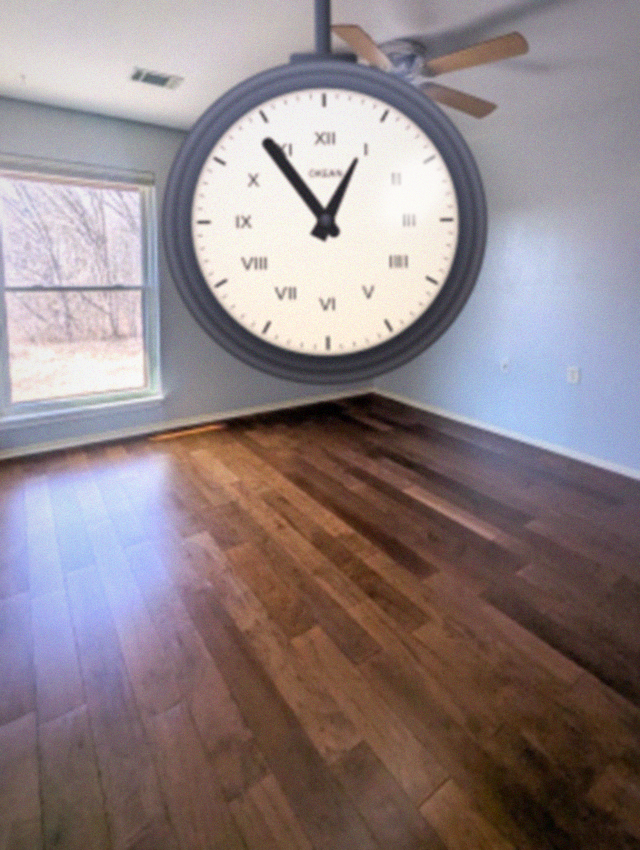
{"hour": 12, "minute": 54}
